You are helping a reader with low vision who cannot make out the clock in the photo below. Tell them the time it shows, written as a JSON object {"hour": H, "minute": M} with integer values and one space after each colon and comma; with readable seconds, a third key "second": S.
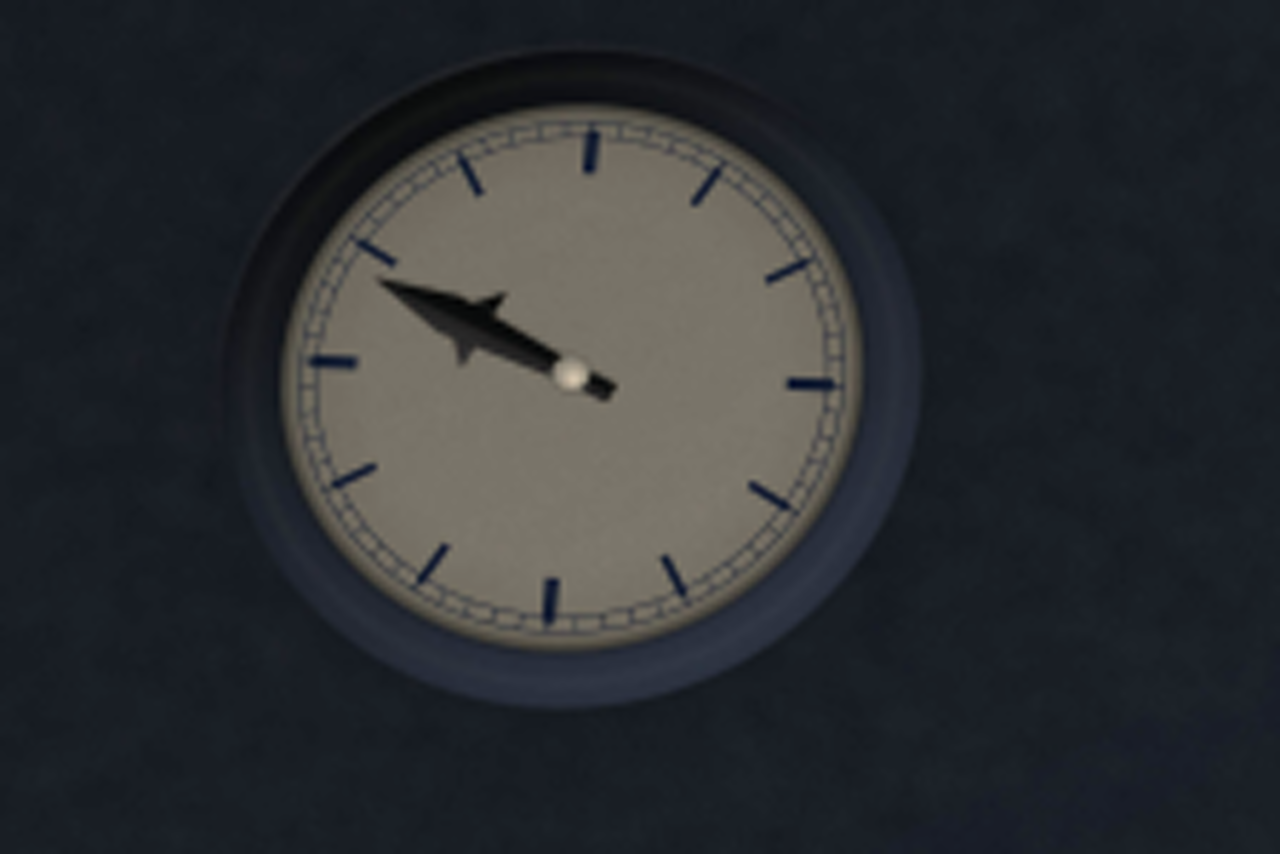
{"hour": 9, "minute": 49}
